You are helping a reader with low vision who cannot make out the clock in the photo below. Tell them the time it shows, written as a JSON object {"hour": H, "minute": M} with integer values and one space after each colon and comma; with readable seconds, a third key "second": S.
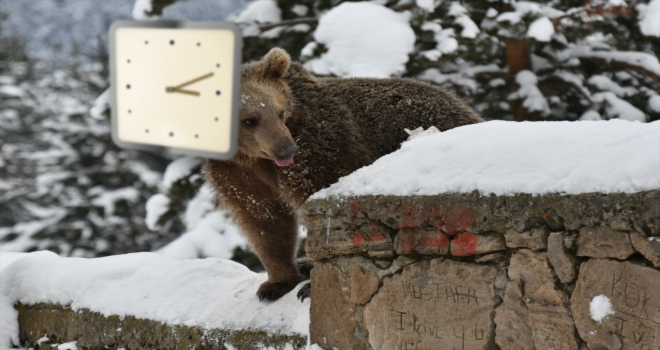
{"hour": 3, "minute": 11}
